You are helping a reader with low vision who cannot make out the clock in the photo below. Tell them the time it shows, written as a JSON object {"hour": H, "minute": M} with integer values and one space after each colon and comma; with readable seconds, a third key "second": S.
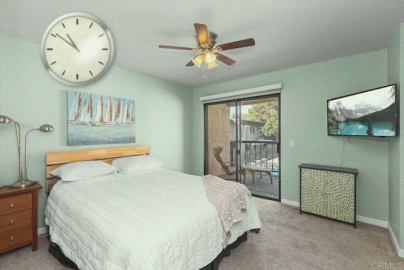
{"hour": 10, "minute": 51}
